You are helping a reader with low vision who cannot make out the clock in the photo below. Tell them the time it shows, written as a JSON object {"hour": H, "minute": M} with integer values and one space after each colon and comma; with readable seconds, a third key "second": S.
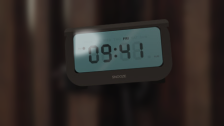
{"hour": 9, "minute": 41}
